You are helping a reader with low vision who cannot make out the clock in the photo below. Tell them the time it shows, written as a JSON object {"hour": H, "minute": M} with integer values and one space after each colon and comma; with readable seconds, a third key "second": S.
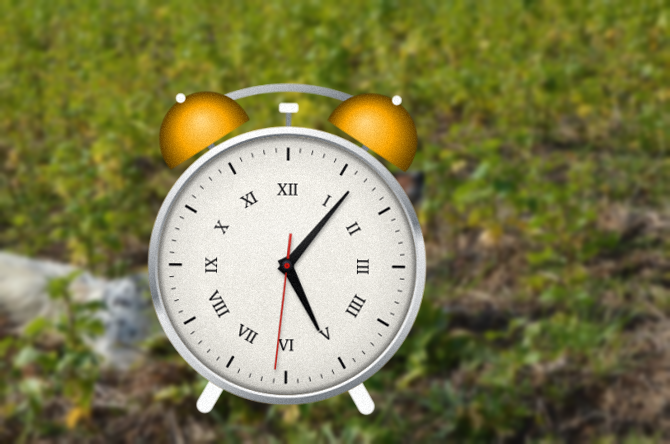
{"hour": 5, "minute": 6, "second": 31}
